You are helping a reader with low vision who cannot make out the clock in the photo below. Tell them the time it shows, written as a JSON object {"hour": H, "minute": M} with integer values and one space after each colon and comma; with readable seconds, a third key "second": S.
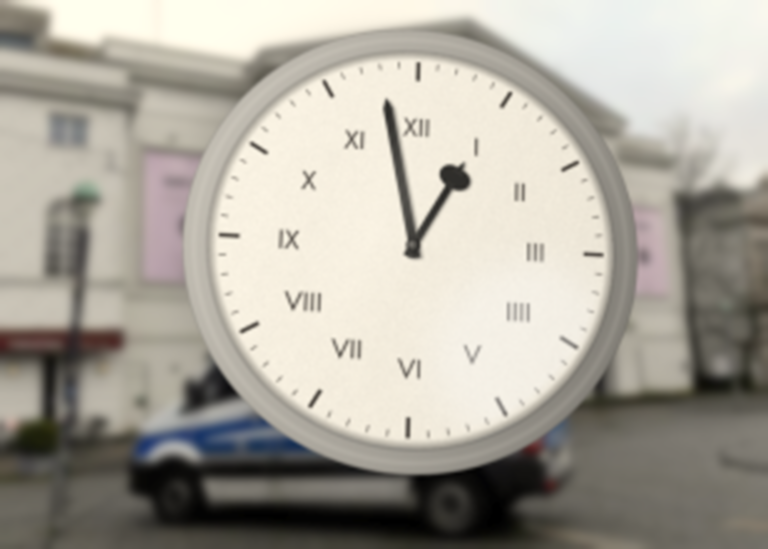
{"hour": 12, "minute": 58}
